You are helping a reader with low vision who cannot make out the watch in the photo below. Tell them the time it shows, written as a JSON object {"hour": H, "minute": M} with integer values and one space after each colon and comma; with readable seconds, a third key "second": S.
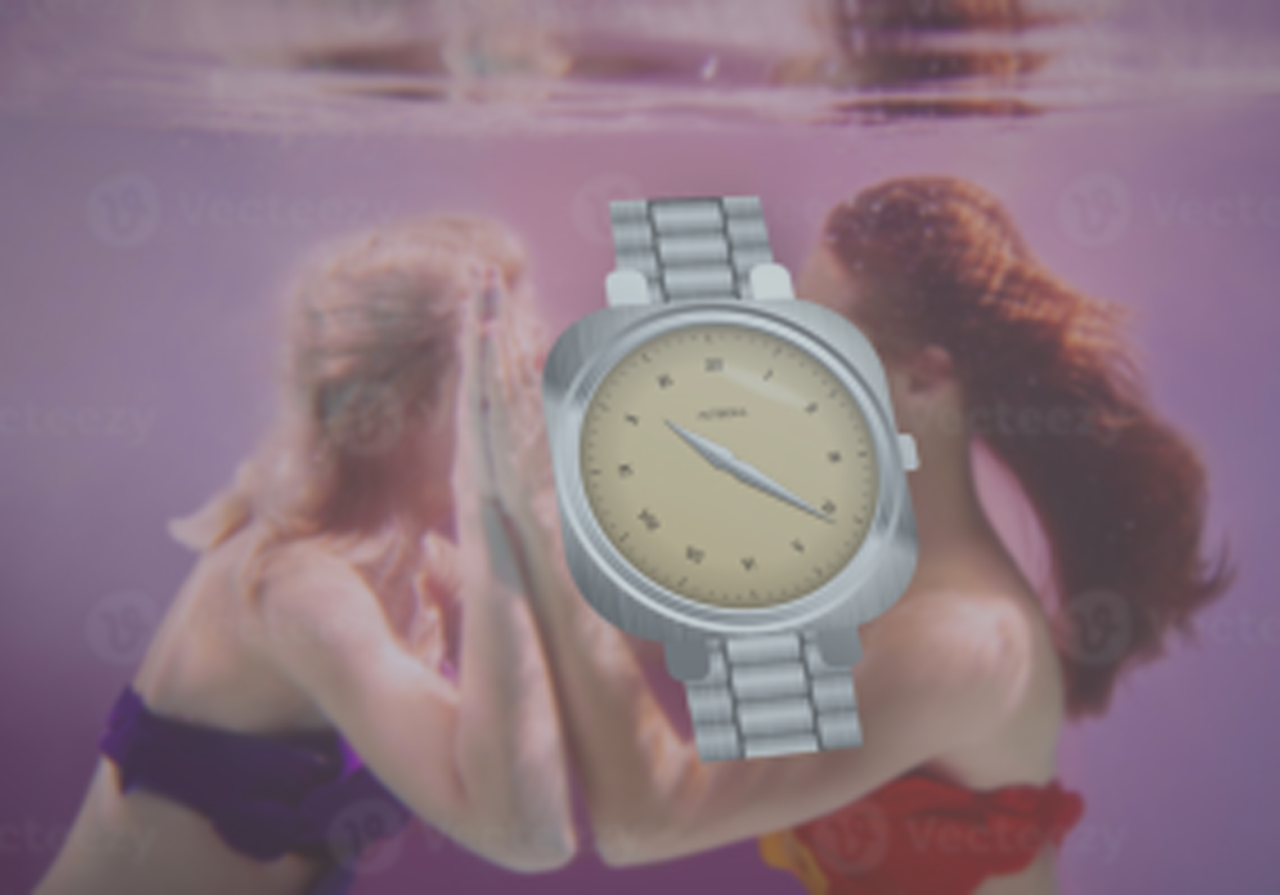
{"hour": 10, "minute": 21}
